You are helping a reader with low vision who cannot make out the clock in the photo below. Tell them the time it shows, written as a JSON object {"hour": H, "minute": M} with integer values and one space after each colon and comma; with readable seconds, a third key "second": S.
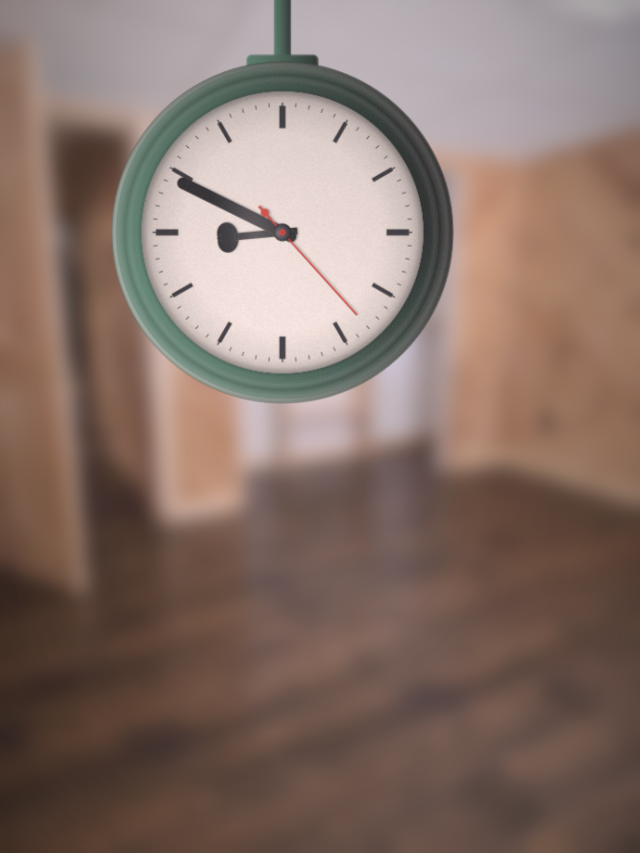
{"hour": 8, "minute": 49, "second": 23}
